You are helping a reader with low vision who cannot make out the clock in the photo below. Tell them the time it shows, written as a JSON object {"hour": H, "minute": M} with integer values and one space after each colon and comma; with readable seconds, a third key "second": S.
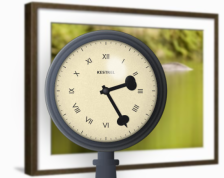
{"hour": 2, "minute": 25}
